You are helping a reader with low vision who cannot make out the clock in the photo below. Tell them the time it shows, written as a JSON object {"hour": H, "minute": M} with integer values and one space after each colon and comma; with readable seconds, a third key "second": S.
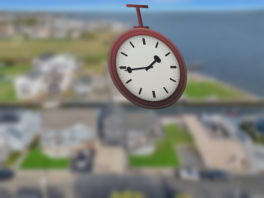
{"hour": 1, "minute": 44}
